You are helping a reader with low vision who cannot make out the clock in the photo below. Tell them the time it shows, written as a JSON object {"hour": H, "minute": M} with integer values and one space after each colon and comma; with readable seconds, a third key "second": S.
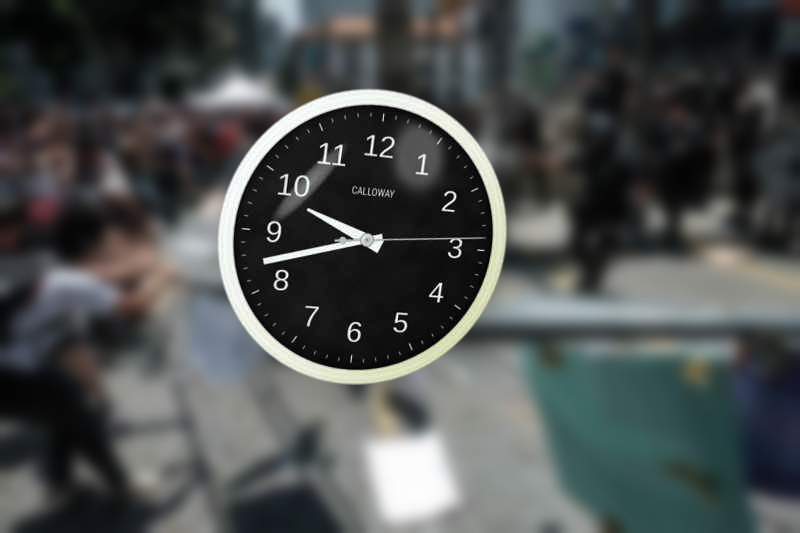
{"hour": 9, "minute": 42, "second": 14}
